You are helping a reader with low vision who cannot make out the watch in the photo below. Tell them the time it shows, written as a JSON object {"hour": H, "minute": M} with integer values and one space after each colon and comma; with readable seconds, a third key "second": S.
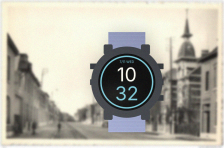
{"hour": 10, "minute": 32}
